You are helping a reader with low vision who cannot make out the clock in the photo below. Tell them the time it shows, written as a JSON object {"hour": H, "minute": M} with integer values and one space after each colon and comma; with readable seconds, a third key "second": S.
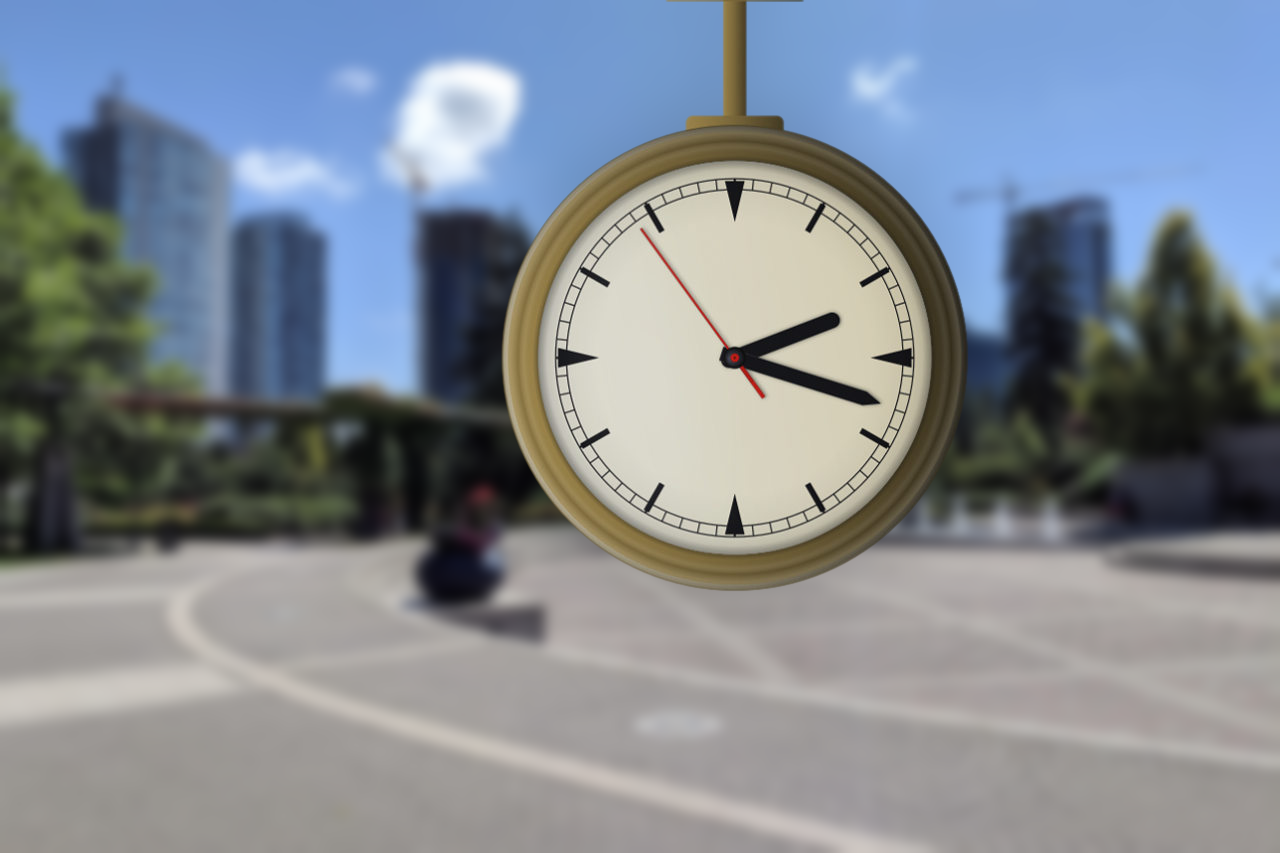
{"hour": 2, "minute": 17, "second": 54}
